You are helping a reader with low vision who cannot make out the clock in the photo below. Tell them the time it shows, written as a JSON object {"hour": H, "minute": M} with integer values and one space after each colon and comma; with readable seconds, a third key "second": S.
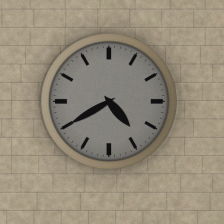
{"hour": 4, "minute": 40}
